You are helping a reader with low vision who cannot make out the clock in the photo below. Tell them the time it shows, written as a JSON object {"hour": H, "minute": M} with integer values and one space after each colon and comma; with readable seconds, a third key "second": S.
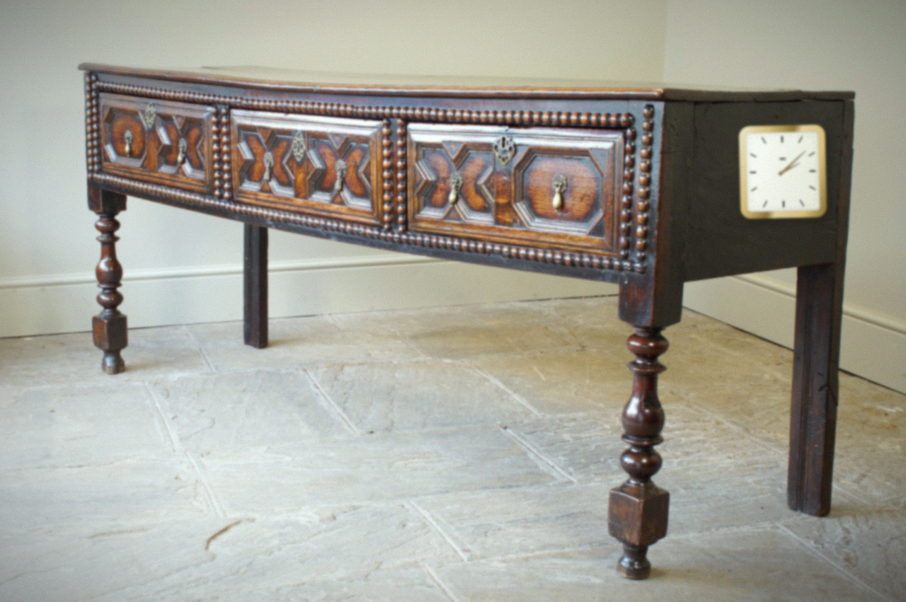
{"hour": 2, "minute": 8}
